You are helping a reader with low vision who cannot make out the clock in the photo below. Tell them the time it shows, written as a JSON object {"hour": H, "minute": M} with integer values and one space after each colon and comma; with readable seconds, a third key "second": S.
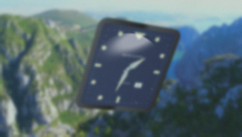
{"hour": 1, "minute": 32}
